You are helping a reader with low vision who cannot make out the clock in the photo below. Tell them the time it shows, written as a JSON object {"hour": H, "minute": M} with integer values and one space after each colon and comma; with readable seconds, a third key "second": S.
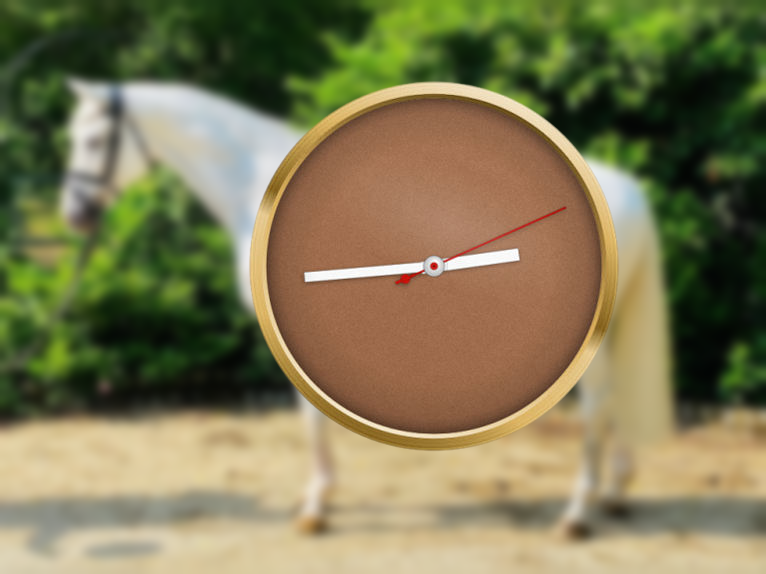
{"hour": 2, "minute": 44, "second": 11}
